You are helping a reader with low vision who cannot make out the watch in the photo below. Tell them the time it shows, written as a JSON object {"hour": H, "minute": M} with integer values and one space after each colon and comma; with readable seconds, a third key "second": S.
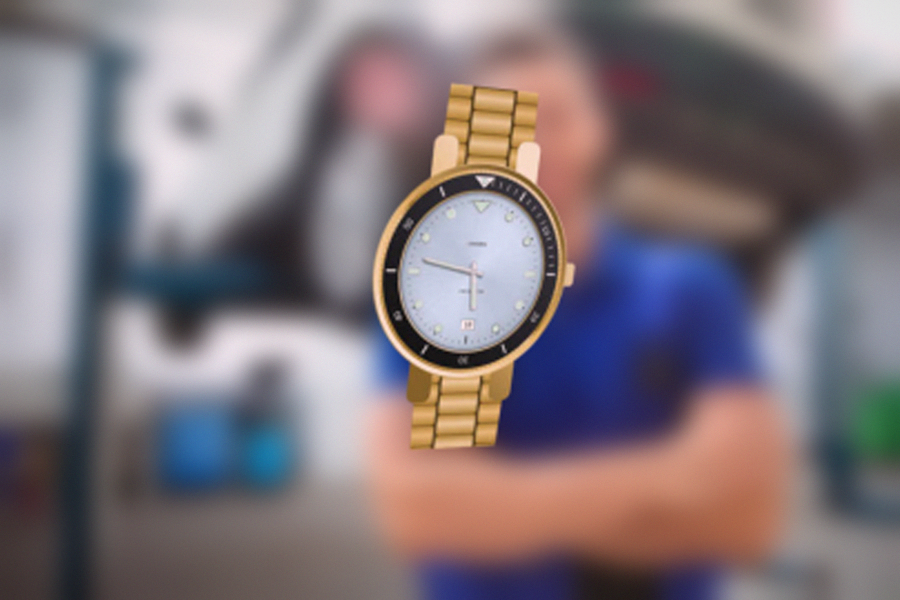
{"hour": 5, "minute": 47}
